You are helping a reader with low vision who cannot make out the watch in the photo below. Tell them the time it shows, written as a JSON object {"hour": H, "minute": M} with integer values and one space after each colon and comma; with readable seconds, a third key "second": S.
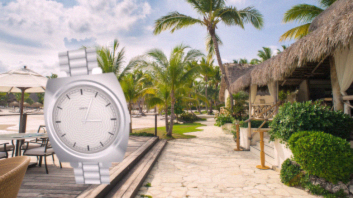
{"hour": 3, "minute": 4}
